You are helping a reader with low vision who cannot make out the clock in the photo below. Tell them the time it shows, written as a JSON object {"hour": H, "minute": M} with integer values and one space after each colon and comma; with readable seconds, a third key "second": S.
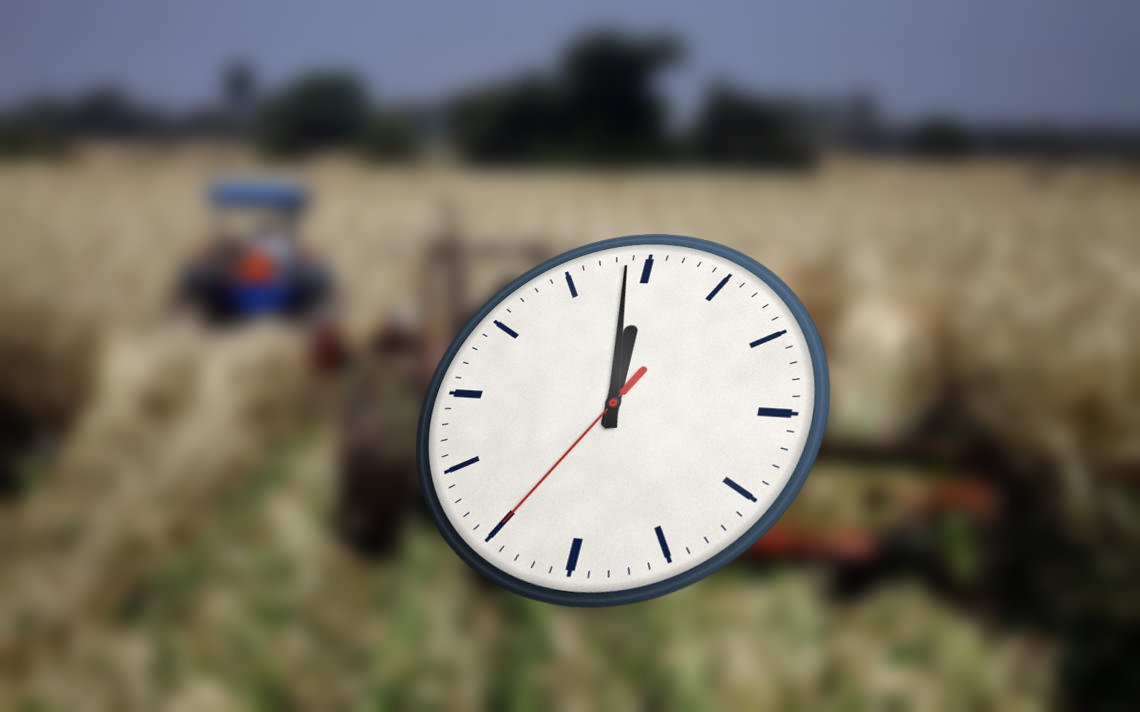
{"hour": 11, "minute": 58, "second": 35}
